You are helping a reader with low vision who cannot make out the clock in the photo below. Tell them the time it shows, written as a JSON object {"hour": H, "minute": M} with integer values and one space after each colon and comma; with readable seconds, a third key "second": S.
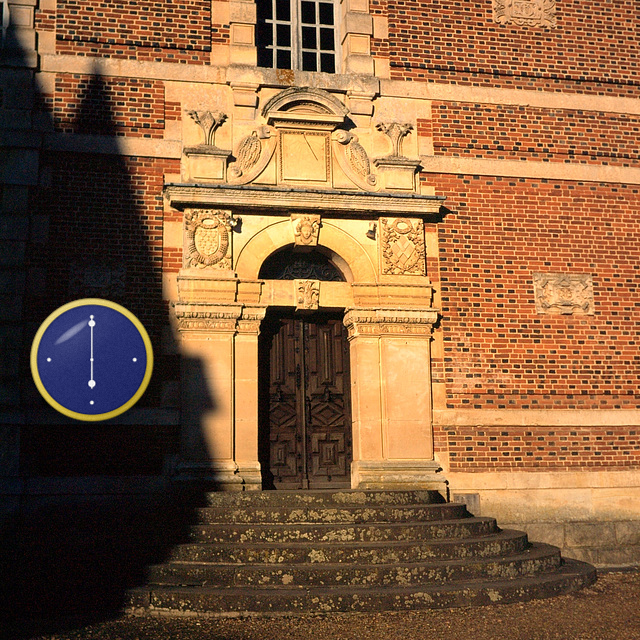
{"hour": 6, "minute": 0}
